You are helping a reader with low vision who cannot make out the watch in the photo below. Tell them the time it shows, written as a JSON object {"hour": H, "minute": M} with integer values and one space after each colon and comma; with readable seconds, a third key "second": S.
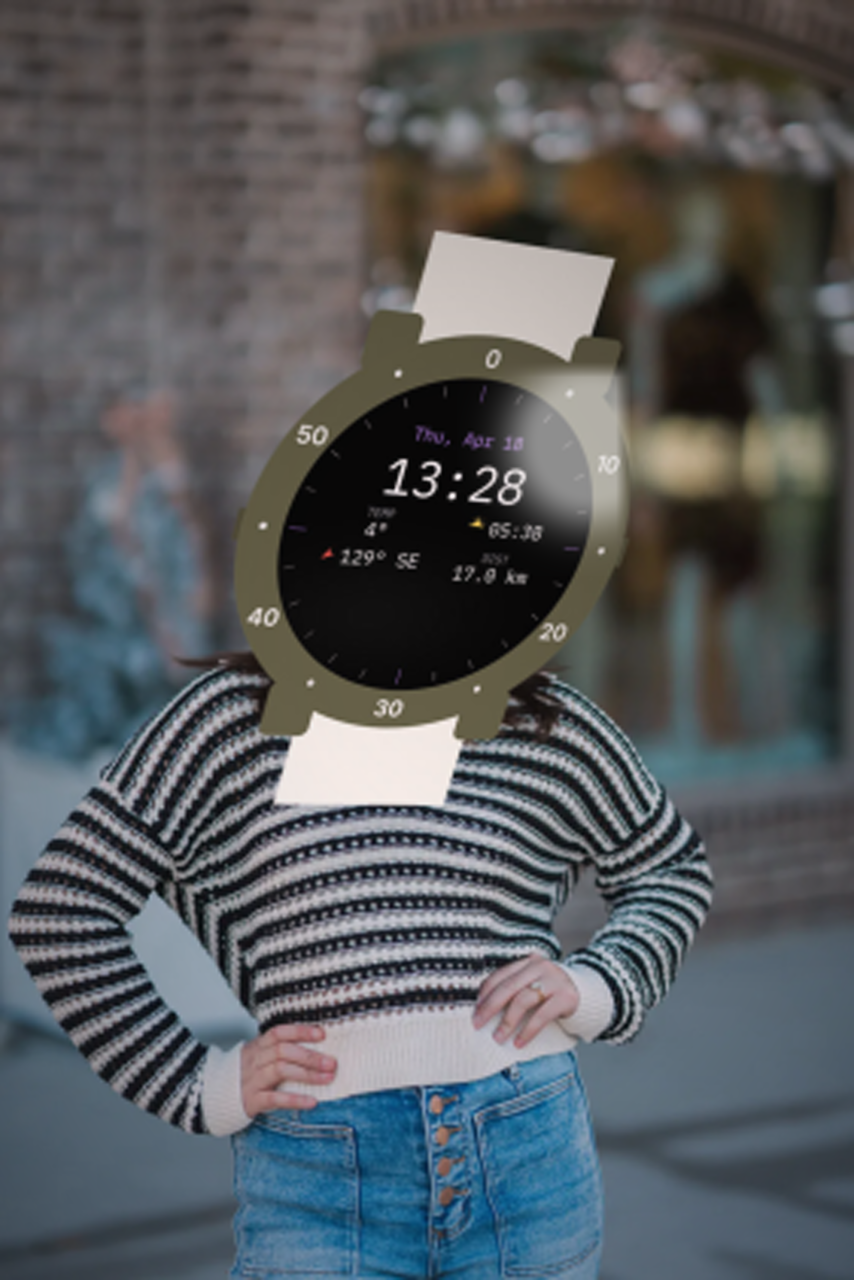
{"hour": 13, "minute": 28}
